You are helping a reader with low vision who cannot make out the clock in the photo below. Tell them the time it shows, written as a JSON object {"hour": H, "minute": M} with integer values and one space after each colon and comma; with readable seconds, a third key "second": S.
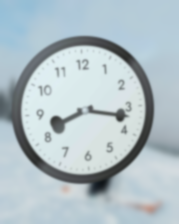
{"hour": 8, "minute": 17}
